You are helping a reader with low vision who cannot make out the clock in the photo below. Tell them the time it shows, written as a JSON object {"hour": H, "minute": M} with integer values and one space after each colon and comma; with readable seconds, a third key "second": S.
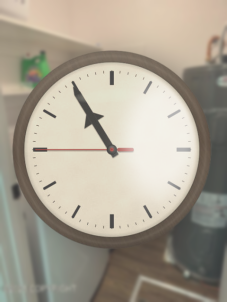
{"hour": 10, "minute": 54, "second": 45}
